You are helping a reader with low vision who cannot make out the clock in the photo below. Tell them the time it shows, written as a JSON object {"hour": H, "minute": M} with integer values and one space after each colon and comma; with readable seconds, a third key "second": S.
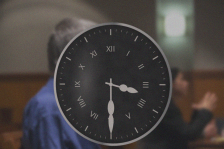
{"hour": 3, "minute": 30}
